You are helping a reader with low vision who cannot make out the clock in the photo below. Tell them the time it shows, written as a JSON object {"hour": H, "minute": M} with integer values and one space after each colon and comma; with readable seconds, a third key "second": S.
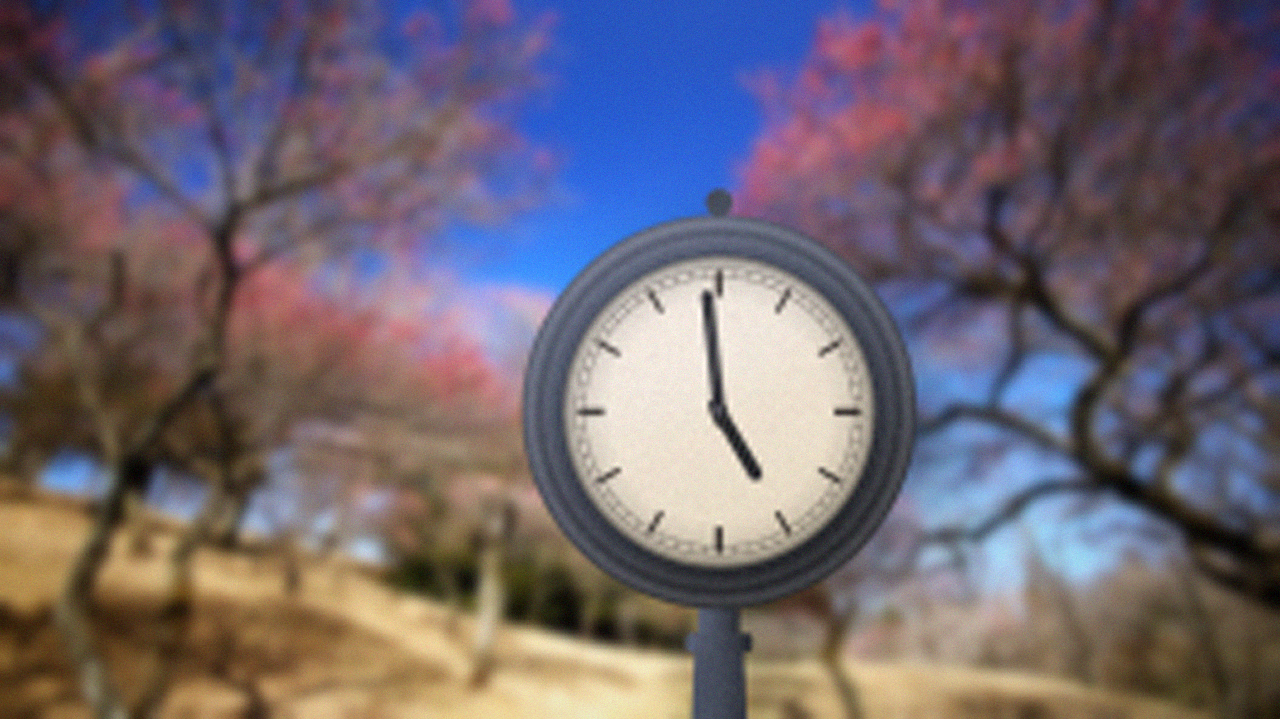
{"hour": 4, "minute": 59}
